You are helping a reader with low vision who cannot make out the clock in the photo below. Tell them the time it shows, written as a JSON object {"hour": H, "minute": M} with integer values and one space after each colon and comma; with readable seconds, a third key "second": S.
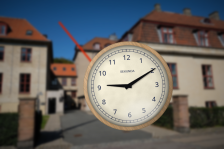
{"hour": 9, "minute": 10}
